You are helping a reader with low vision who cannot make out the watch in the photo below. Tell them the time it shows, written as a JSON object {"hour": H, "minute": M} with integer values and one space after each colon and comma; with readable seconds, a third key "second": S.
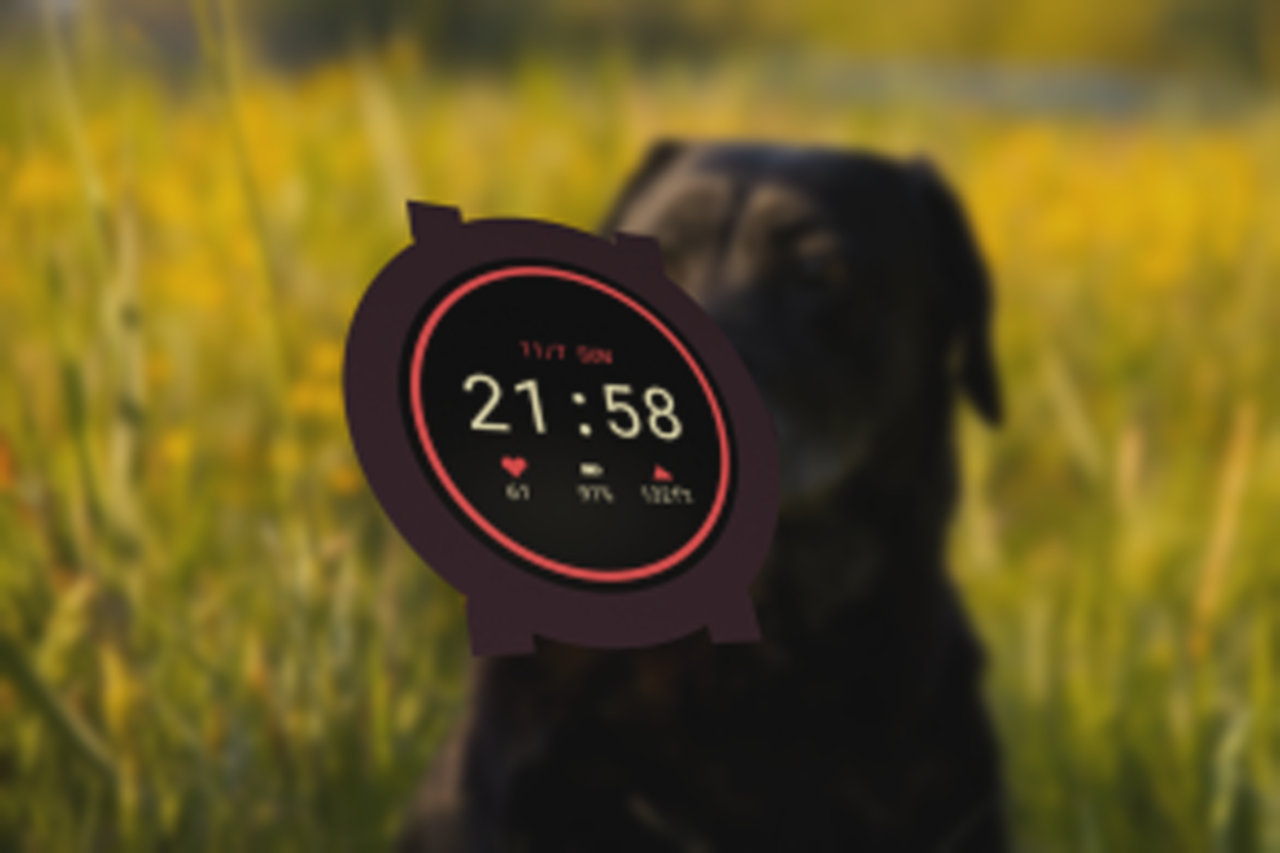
{"hour": 21, "minute": 58}
